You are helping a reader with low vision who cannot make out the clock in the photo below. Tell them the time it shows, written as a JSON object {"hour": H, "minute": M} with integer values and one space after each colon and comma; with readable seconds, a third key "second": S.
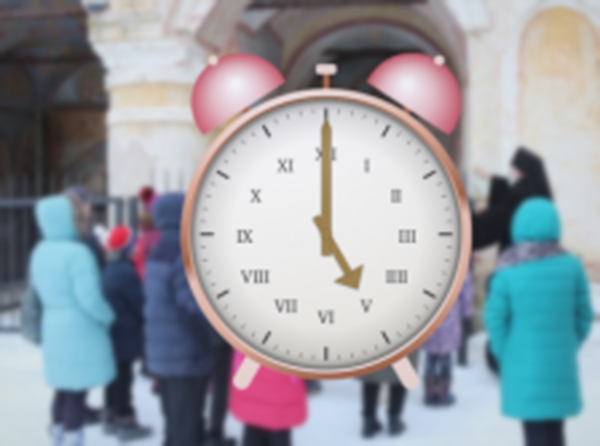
{"hour": 5, "minute": 0}
